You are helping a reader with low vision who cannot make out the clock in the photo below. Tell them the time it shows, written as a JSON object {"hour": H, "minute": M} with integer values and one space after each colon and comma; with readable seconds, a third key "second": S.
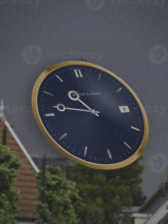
{"hour": 10, "minute": 47}
